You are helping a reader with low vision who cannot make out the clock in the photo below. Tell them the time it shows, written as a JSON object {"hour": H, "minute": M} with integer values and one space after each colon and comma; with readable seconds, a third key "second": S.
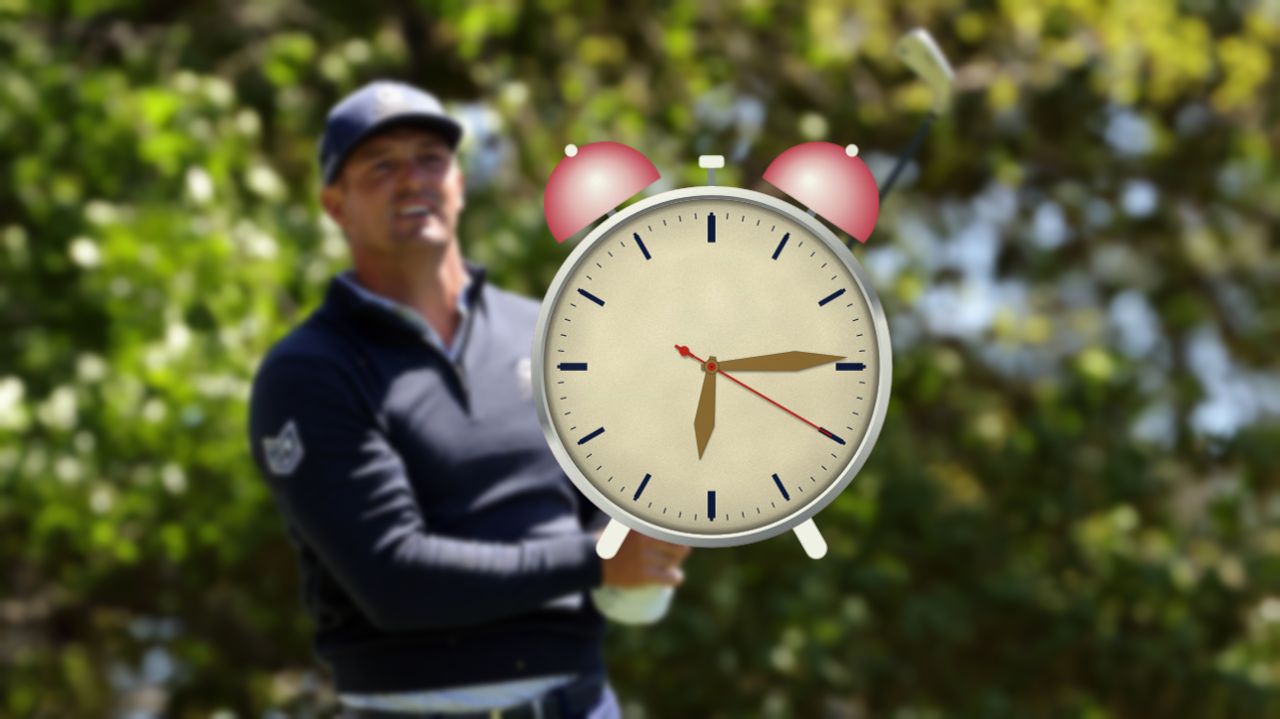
{"hour": 6, "minute": 14, "second": 20}
